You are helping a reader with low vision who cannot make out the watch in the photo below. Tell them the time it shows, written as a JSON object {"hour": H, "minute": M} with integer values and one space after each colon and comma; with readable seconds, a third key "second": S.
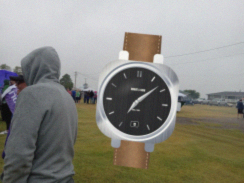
{"hour": 7, "minute": 8}
